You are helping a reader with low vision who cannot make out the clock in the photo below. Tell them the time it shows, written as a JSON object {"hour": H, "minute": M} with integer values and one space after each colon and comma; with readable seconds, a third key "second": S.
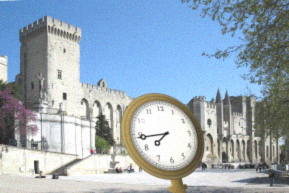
{"hour": 7, "minute": 44}
